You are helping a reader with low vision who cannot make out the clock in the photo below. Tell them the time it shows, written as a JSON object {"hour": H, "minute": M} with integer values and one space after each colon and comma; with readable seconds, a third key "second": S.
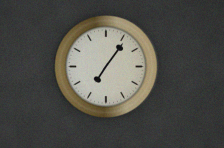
{"hour": 7, "minute": 6}
